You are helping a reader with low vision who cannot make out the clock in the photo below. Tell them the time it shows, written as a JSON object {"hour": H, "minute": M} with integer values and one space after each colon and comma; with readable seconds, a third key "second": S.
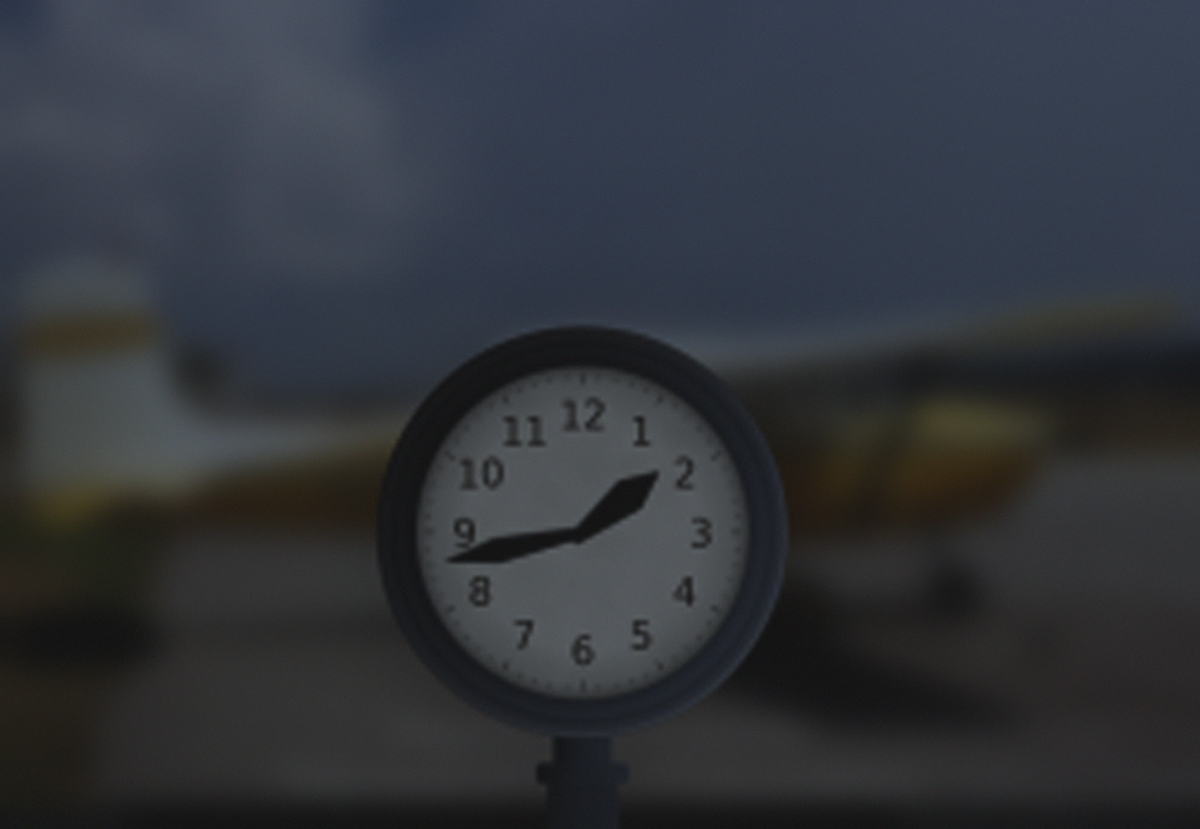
{"hour": 1, "minute": 43}
